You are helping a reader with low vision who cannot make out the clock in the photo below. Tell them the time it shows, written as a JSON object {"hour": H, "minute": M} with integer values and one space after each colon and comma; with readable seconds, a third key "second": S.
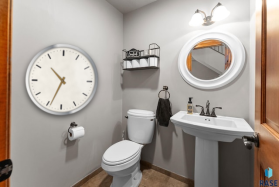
{"hour": 10, "minute": 34}
